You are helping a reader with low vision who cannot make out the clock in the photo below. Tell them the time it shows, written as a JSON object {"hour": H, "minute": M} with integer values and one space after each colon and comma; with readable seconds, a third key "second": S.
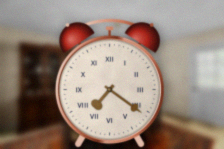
{"hour": 7, "minute": 21}
